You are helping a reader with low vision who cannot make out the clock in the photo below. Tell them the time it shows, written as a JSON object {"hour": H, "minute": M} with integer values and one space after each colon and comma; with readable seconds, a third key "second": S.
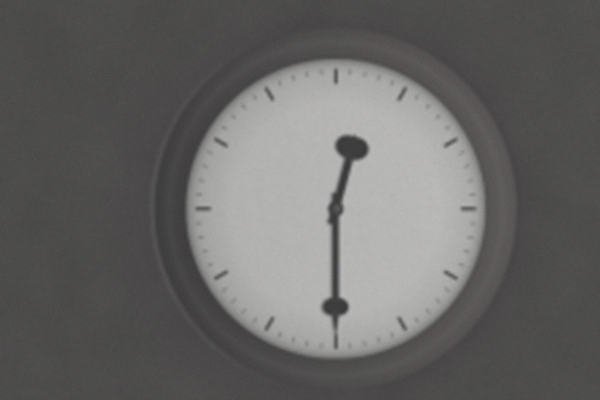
{"hour": 12, "minute": 30}
